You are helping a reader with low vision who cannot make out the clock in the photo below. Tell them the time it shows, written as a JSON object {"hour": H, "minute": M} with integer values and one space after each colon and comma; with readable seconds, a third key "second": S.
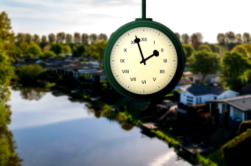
{"hour": 1, "minute": 57}
